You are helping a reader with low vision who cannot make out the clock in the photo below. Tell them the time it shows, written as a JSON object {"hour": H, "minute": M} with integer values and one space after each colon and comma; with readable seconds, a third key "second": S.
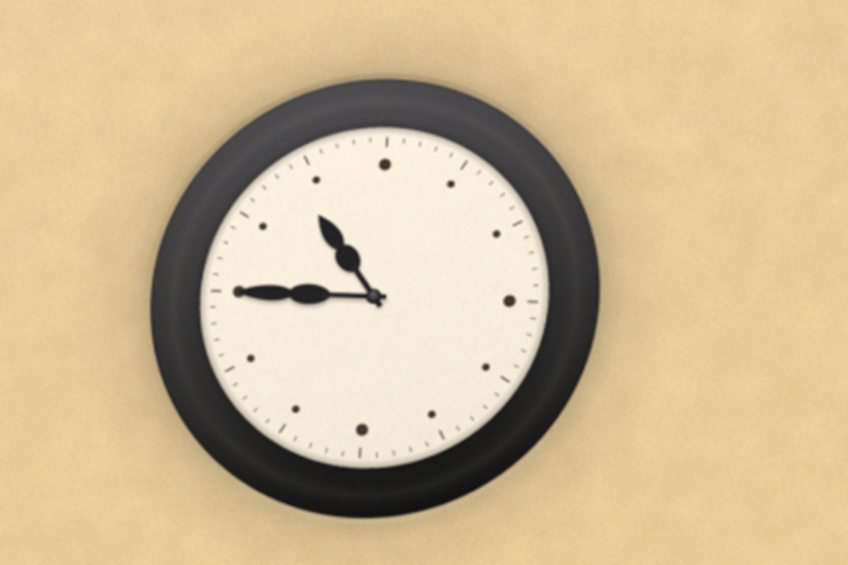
{"hour": 10, "minute": 45}
